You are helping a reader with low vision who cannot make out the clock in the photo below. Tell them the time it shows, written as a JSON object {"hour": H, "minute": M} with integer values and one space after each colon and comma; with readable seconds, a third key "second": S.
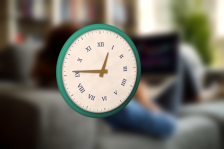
{"hour": 12, "minute": 46}
